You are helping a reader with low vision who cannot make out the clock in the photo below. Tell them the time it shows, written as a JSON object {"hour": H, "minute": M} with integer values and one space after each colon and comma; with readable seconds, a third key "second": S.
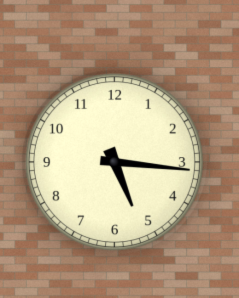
{"hour": 5, "minute": 16}
